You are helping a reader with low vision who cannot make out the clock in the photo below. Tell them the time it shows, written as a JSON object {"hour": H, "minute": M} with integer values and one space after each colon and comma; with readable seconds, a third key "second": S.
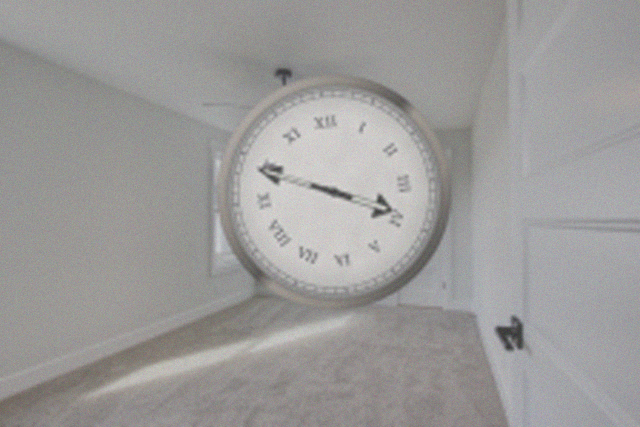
{"hour": 3, "minute": 49}
